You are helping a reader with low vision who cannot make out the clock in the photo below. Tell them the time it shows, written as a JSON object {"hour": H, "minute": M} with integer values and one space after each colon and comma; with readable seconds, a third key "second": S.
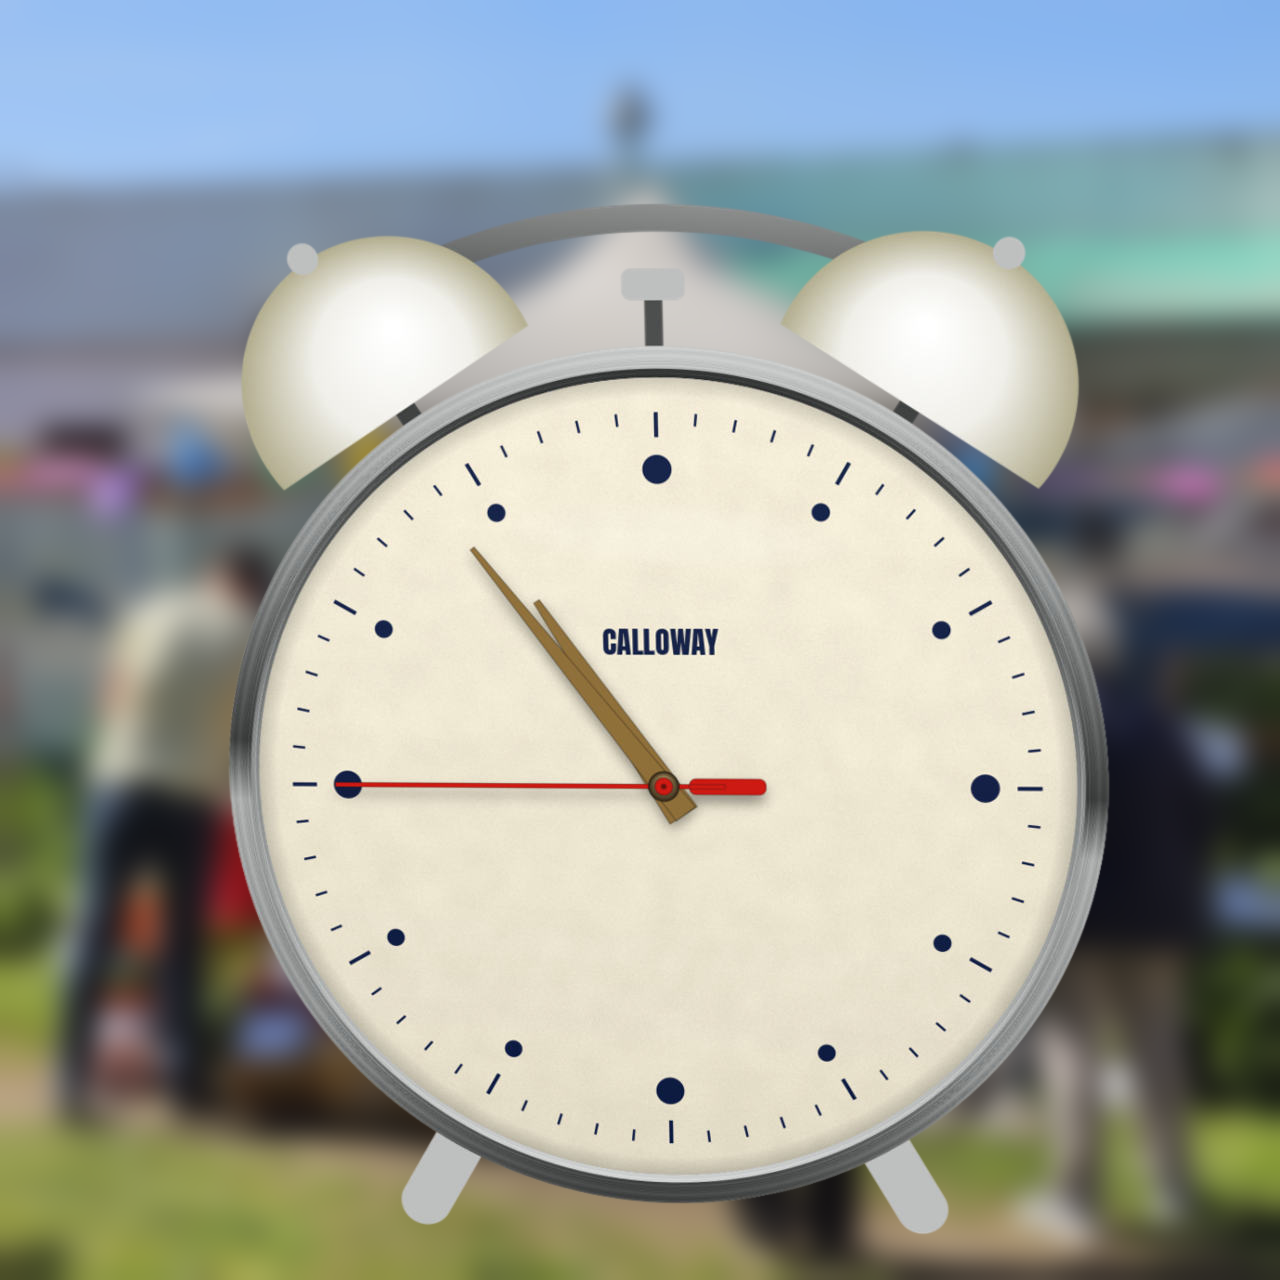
{"hour": 10, "minute": 53, "second": 45}
